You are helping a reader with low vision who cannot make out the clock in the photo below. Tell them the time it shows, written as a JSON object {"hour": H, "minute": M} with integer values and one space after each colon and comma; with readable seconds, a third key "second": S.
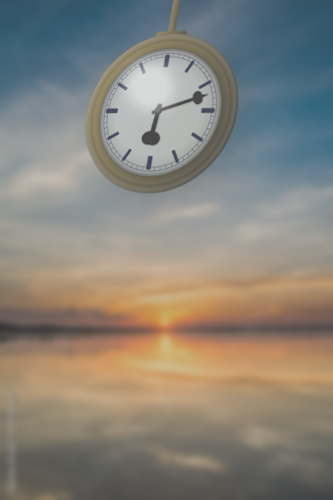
{"hour": 6, "minute": 12}
